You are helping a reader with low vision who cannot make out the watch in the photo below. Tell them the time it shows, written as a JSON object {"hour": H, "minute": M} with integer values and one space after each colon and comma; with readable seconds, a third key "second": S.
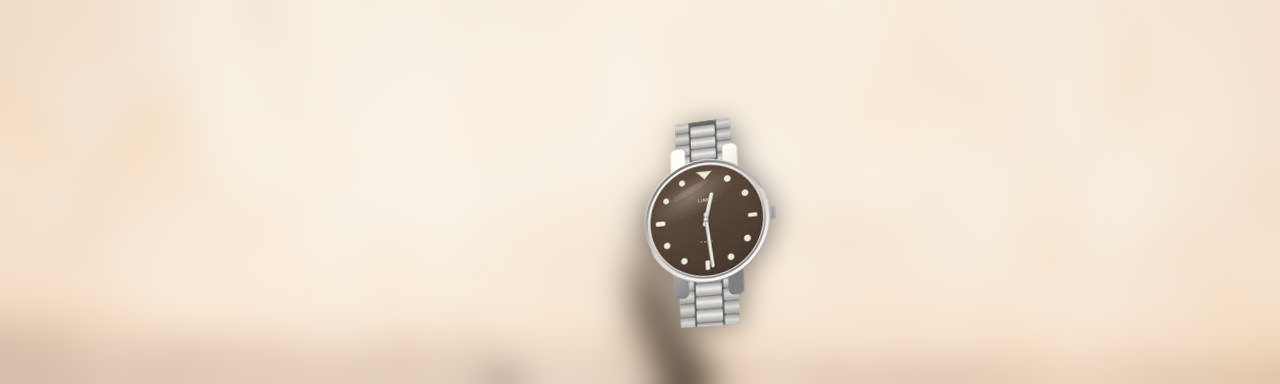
{"hour": 12, "minute": 29}
